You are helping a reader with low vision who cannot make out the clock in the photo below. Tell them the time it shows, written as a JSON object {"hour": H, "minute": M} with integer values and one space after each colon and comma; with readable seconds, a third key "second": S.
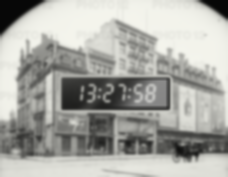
{"hour": 13, "minute": 27, "second": 58}
